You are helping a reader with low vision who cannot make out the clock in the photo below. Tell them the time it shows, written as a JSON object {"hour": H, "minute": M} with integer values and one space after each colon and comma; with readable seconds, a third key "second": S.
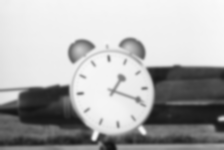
{"hour": 1, "minute": 19}
